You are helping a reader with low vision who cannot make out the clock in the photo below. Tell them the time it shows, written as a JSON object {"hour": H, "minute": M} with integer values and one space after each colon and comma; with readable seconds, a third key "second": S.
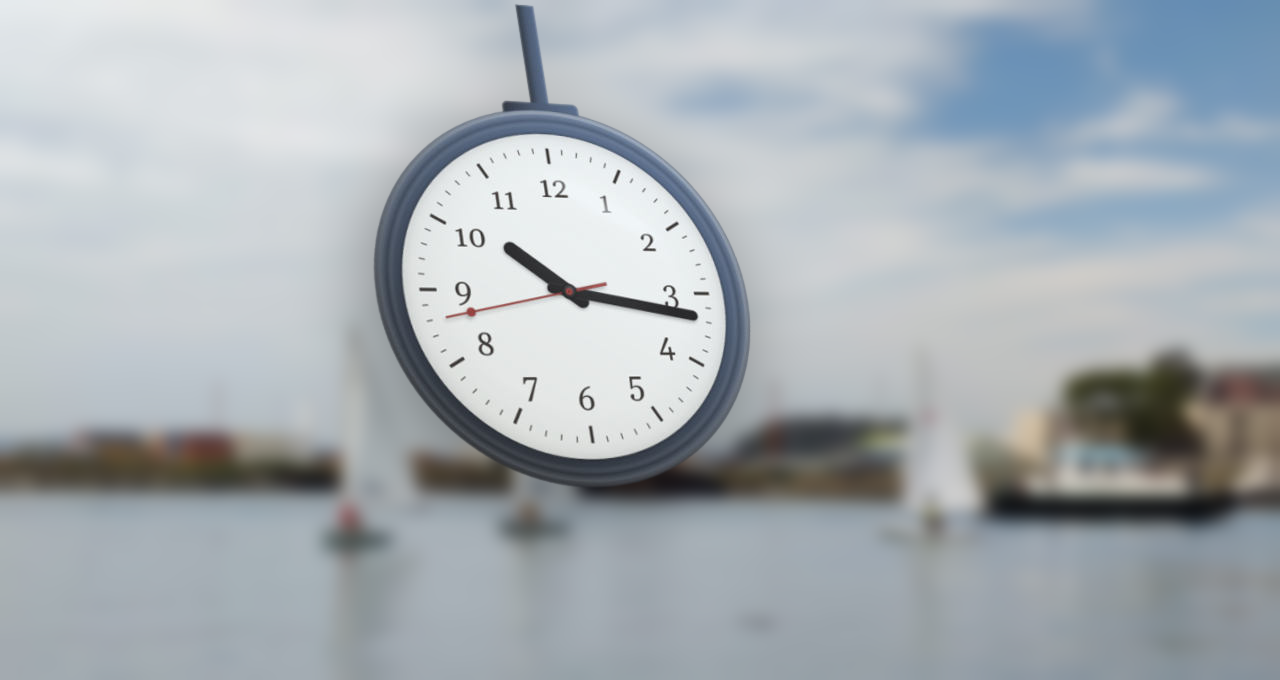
{"hour": 10, "minute": 16, "second": 43}
